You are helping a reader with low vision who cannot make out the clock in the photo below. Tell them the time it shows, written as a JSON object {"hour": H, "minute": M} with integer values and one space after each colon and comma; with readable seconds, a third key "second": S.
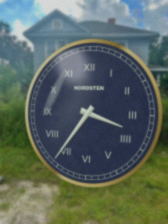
{"hour": 3, "minute": 36}
